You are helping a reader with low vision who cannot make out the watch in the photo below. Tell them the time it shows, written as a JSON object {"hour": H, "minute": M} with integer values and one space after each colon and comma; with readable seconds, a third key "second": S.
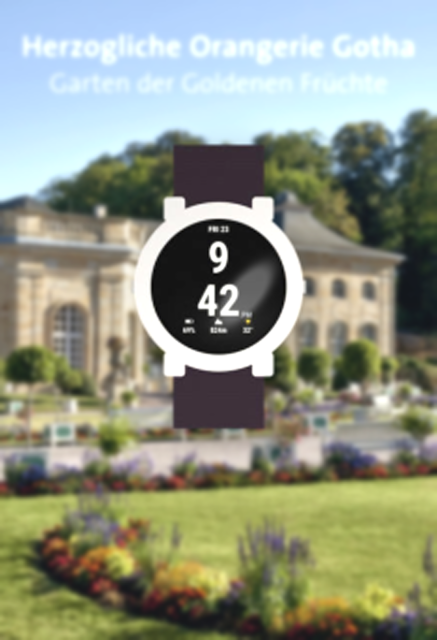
{"hour": 9, "minute": 42}
